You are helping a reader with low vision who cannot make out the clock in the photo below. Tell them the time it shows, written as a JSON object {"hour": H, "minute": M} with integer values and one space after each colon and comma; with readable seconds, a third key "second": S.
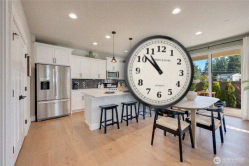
{"hour": 10, "minute": 52}
